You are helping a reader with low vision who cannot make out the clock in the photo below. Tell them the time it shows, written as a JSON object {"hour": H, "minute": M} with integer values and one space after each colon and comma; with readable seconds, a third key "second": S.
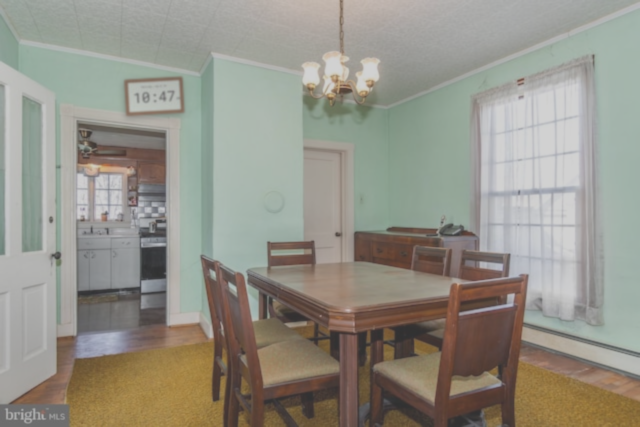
{"hour": 10, "minute": 47}
